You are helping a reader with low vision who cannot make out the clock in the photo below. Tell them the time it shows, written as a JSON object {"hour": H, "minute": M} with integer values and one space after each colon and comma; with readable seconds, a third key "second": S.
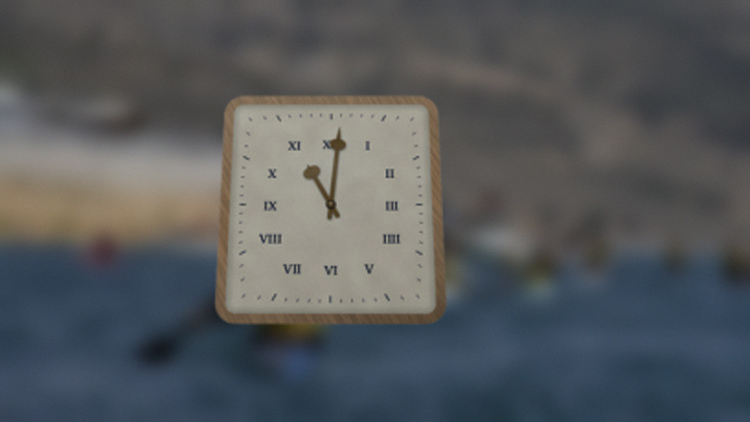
{"hour": 11, "minute": 1}
